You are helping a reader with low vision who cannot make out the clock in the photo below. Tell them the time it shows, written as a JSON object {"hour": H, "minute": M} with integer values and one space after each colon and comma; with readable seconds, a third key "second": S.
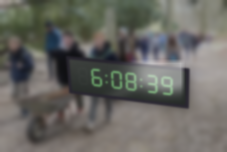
{"hour": 6, "minute": 8, "second": 39}
